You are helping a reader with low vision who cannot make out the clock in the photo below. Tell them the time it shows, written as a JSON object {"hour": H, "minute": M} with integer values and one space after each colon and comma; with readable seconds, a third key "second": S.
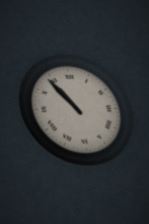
{"hour": 10, "minute": 54}
